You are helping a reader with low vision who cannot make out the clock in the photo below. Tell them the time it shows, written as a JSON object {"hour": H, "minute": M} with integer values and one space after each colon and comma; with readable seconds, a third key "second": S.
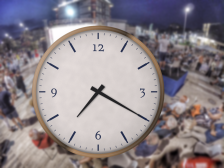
{"hour": 7, "minute": 20}
